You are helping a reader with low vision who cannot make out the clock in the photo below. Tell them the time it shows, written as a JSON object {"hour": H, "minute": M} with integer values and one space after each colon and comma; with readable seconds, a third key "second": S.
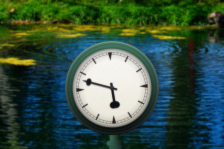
{"hour": 5, "minute": 48}
